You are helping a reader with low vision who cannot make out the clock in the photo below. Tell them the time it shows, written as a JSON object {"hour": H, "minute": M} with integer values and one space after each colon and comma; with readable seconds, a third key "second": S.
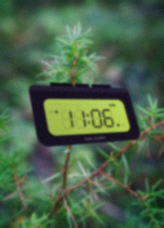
{"hour": 11, "minute": 6}
